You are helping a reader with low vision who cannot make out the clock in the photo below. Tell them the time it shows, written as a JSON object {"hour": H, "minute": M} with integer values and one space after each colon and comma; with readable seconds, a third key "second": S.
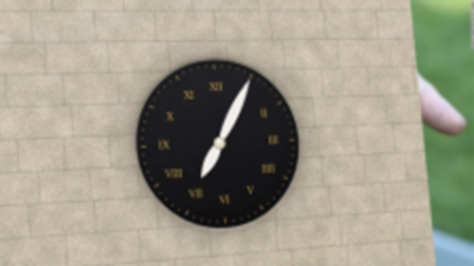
{"hour": 7, "minute": 5}
